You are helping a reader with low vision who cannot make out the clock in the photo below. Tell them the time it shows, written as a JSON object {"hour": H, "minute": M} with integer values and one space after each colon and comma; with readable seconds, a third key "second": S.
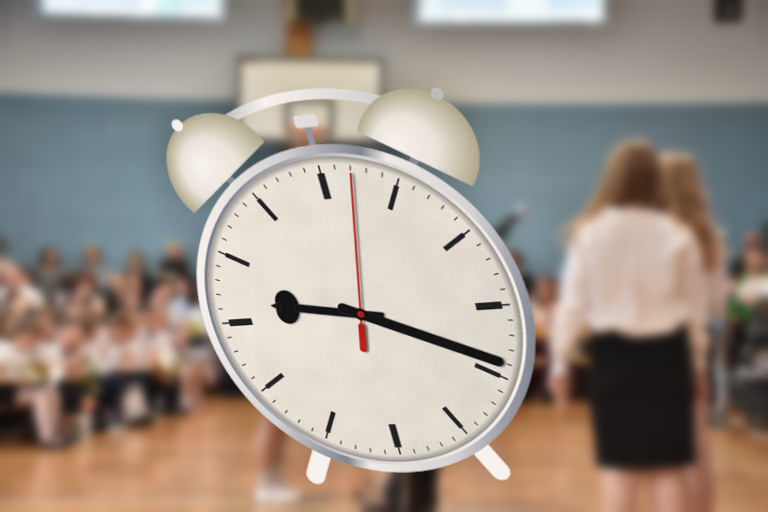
{"hour": 9, "minute": 19, "second": 2}
